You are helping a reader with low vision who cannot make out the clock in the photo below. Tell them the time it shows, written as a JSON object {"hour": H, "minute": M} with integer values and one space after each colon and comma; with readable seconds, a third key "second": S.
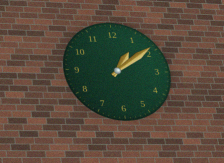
{"hour": 1, "minute": 9}
